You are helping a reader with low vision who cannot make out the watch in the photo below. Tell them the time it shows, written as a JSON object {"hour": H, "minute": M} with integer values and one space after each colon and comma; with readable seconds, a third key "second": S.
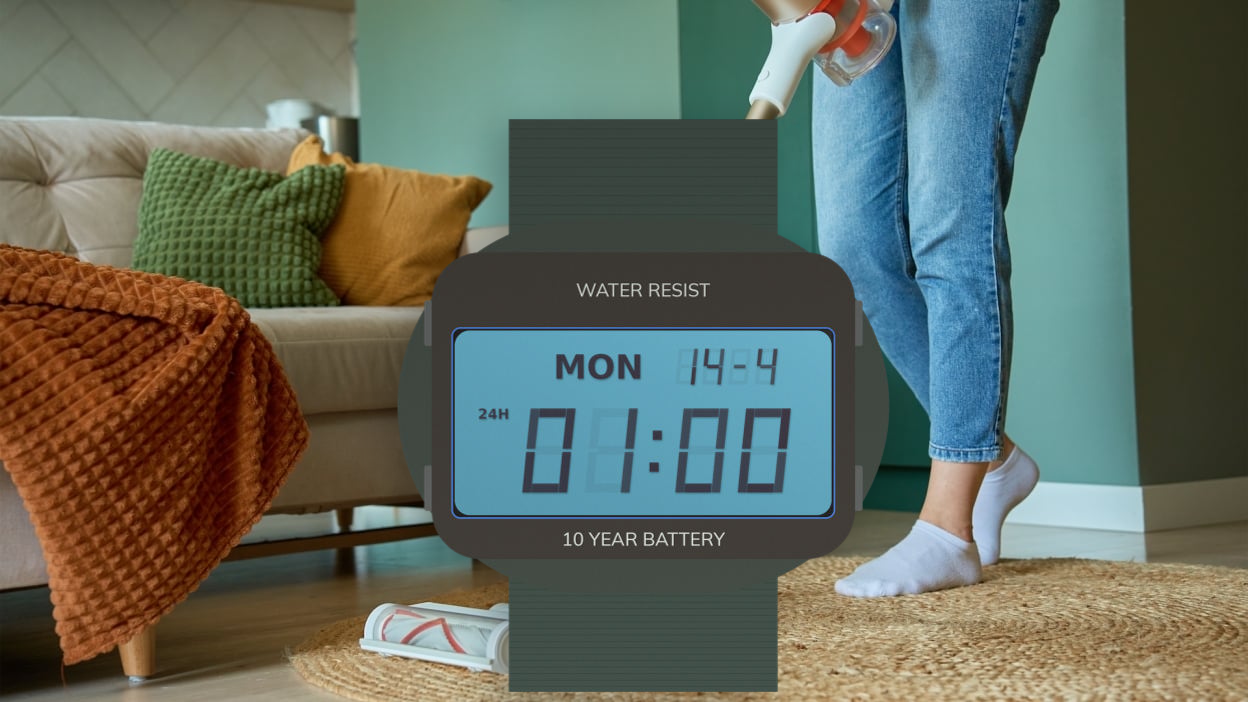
{"hour": 1, "minute": 0}
